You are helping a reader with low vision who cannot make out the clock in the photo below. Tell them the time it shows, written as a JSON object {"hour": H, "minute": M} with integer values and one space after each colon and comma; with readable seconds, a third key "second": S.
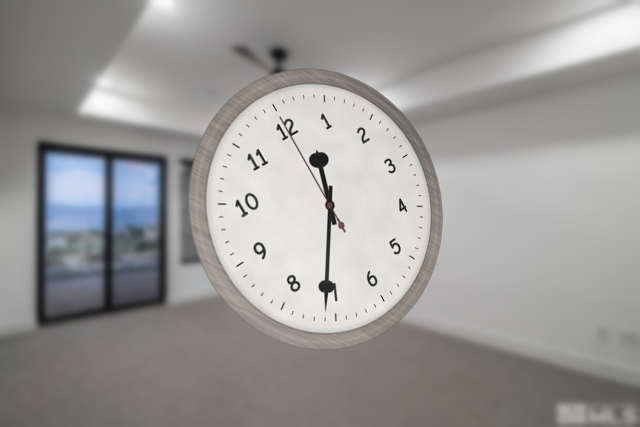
{"hour": 12, "minute": 36, "second": 0}
